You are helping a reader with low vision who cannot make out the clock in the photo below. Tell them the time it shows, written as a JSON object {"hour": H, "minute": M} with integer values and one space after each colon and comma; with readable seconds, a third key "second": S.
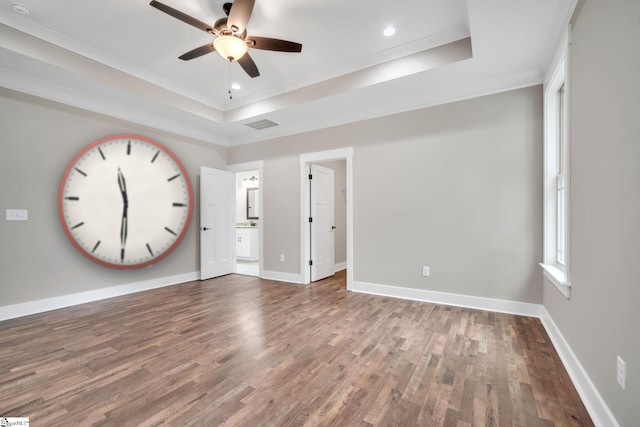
{"hour": 11, "minute": 30}
